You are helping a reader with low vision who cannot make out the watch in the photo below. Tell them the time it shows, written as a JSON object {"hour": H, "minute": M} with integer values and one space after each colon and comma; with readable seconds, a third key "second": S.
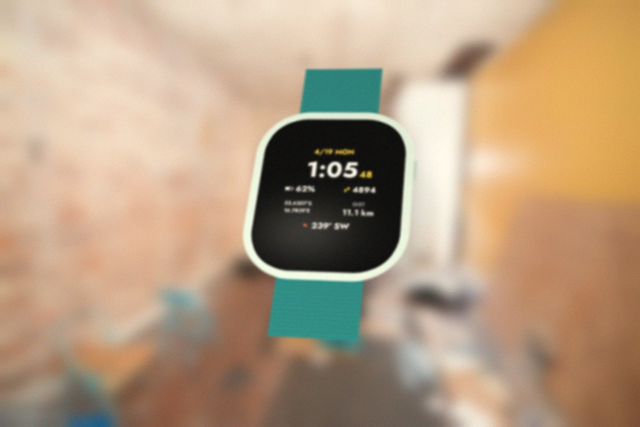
{"hour": 1, "minute": 5}
